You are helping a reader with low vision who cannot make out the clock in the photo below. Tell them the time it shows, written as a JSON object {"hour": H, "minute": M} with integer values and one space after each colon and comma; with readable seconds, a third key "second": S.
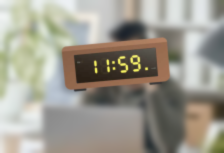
{"hour": 11, "minute": 59}
